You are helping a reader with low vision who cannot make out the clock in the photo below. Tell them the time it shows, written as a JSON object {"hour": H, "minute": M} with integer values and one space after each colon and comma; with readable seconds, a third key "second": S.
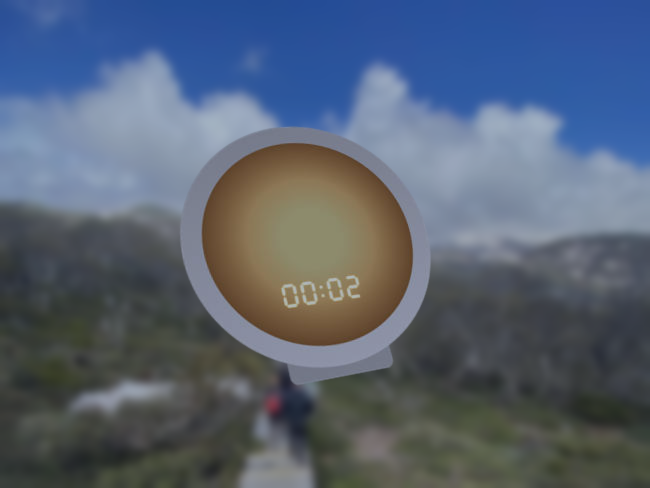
{"hour": 0, "minute": 2}
